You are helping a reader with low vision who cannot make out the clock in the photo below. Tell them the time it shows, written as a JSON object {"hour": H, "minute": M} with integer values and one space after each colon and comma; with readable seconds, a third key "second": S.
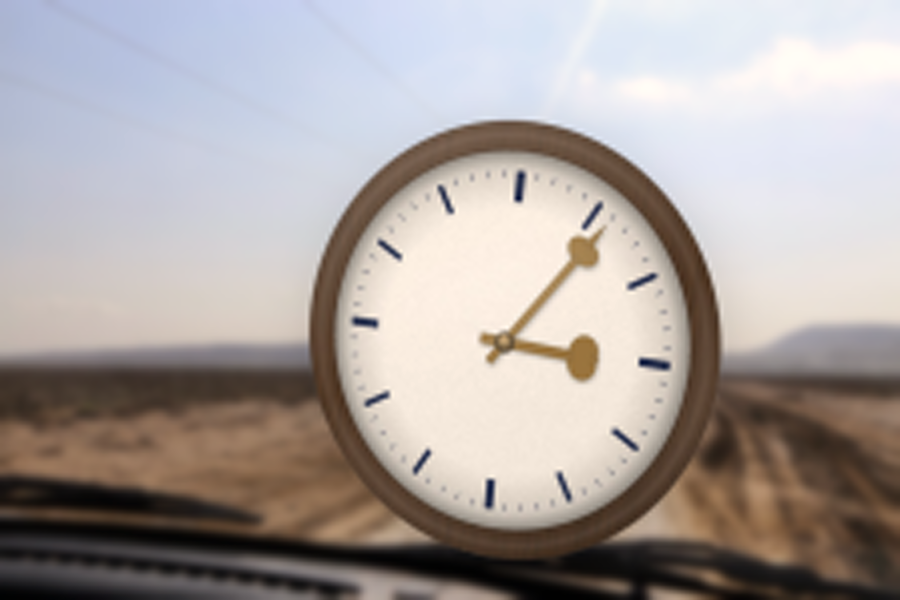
{"hour": 3, "minute": 6}
